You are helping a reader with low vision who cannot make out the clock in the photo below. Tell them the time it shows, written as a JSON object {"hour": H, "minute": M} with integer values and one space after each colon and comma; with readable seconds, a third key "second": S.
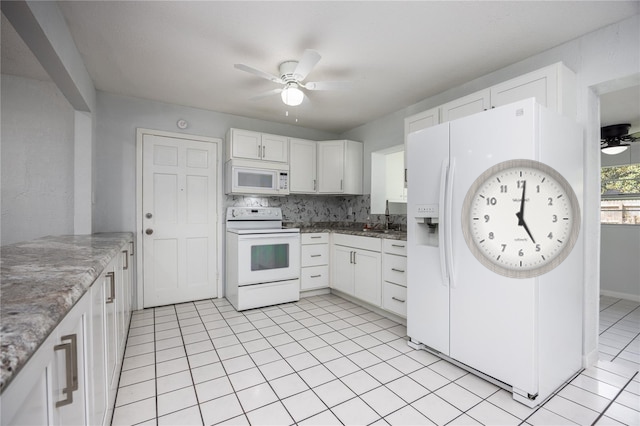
{"hour": 5, "minute": 1}
